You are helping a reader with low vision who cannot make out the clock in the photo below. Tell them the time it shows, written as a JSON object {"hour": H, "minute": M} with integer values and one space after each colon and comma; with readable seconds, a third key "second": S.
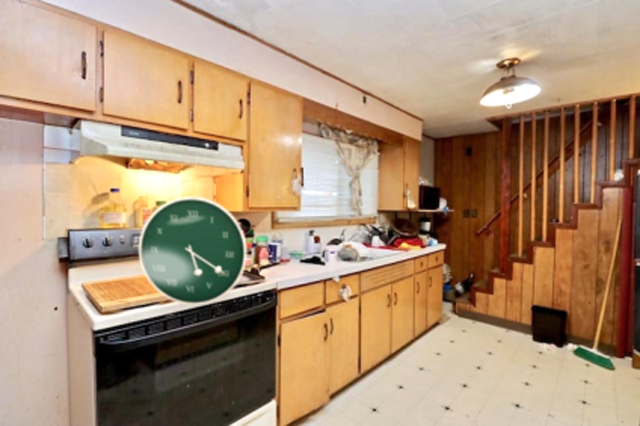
{"hour": 5, "minute": 20}
